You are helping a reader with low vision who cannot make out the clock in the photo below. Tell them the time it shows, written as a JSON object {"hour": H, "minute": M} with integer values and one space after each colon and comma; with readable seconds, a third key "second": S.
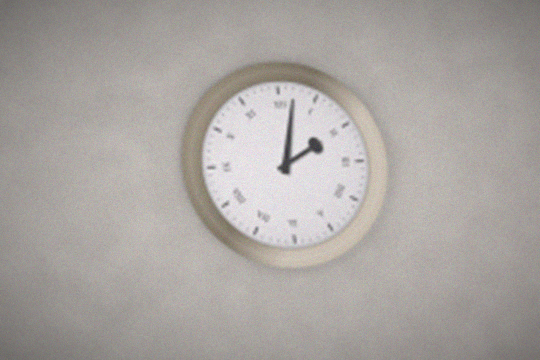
{"hour": 2, "minute": 2}
